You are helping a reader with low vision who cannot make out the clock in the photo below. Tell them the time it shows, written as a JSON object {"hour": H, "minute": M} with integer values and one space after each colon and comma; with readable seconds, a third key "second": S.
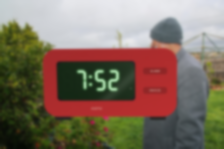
{"hour": 7, "minute": 52}
